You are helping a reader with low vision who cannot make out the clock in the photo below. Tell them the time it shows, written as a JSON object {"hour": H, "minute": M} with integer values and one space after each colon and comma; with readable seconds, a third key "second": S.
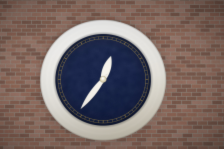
{"hour": 12, "minute": 36}
